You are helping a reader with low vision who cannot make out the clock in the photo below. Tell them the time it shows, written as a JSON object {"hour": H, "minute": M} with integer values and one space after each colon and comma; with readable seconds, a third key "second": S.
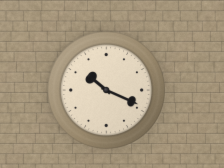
{"hour": 10, "minute": 19}
